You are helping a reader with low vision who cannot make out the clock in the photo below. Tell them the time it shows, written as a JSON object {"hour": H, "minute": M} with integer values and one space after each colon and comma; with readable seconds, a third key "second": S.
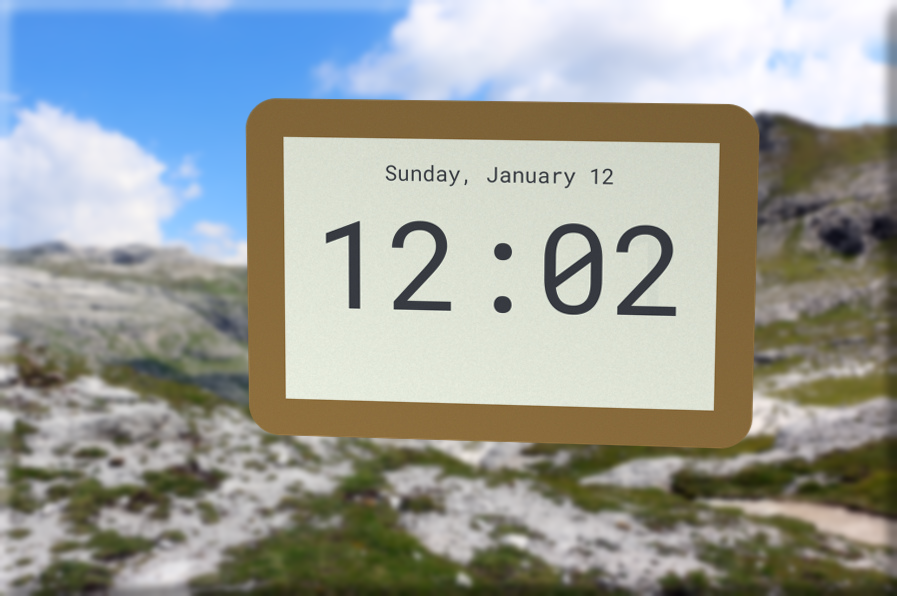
{"hour": 12, "minute": 2}
